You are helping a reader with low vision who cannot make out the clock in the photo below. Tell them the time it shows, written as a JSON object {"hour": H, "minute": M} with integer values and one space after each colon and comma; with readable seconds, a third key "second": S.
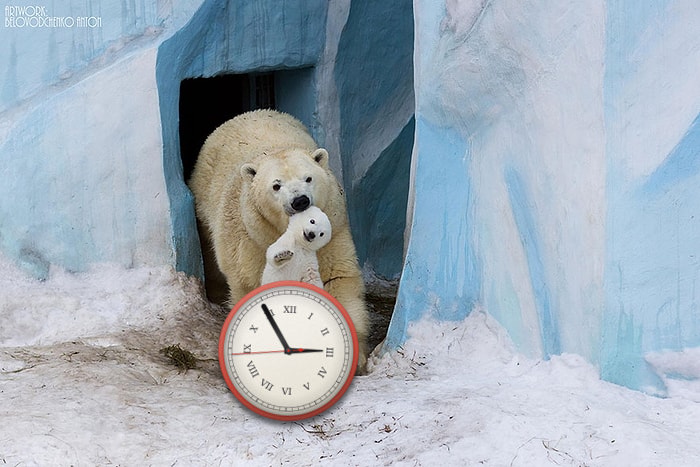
{"hour": 2, "minute": 54, "second": 44}
